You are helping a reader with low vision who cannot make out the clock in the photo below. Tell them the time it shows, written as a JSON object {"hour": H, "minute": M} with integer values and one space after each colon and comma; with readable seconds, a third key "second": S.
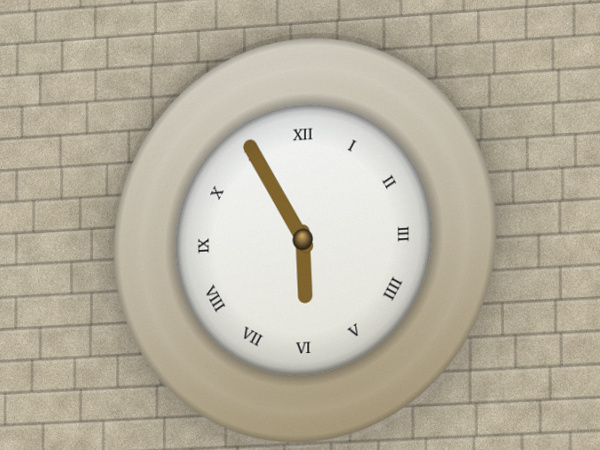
{"hour": 5, "minute": 55}
